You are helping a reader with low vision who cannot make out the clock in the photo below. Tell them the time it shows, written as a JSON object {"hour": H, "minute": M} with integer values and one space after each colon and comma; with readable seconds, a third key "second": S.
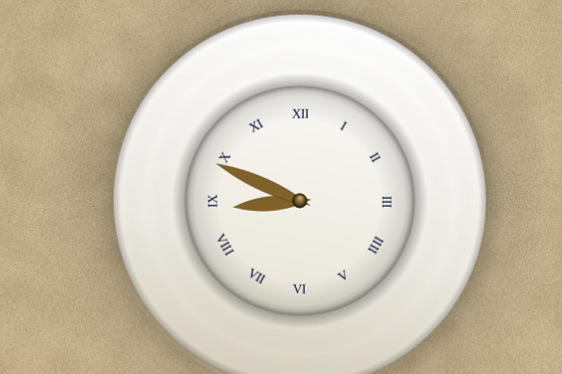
{"hour": 8, "minute": 49}
